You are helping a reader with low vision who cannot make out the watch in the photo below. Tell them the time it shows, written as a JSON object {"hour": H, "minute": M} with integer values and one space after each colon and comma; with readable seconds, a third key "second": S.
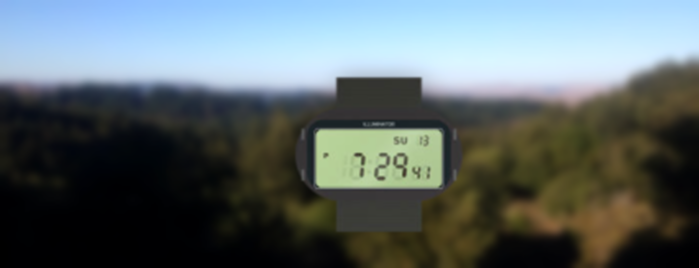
{"hour": 7, "minute": 29, "second": 41}
